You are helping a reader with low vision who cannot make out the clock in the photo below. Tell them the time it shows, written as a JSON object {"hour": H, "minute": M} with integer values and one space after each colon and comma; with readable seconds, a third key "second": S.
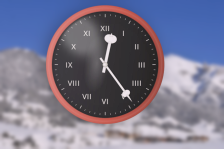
{"hour": 12, "minute": 24}
